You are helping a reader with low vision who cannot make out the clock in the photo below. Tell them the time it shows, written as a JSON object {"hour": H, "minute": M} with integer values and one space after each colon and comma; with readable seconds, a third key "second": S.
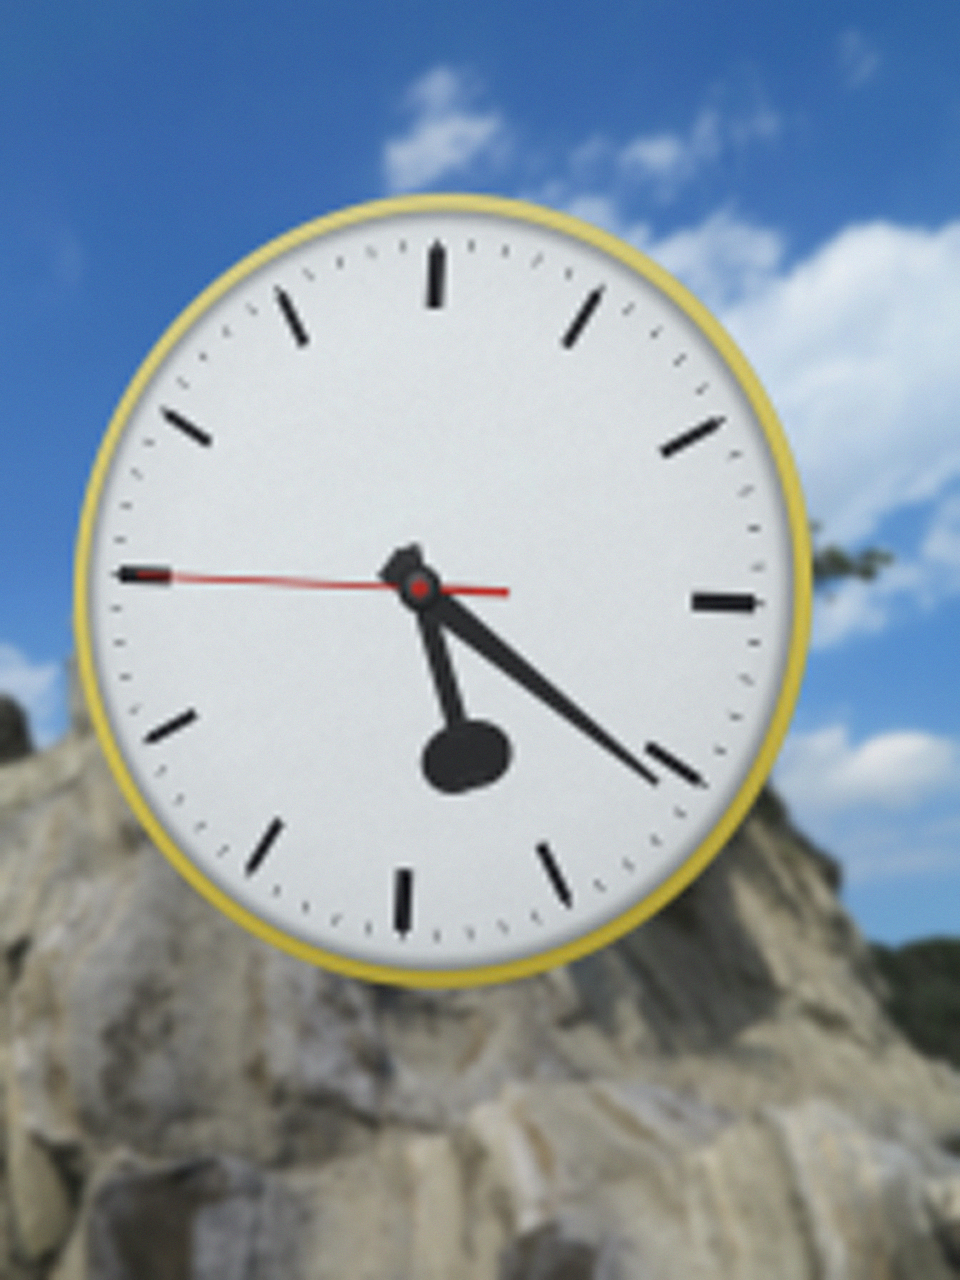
{"hour": 5, "minute": 20, "second": 45}
